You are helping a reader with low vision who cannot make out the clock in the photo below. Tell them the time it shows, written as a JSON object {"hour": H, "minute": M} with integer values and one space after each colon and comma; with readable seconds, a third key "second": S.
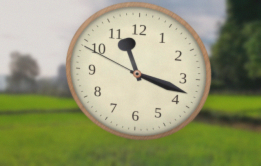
{"hour": 11, "minute": 17, "second": 49}
